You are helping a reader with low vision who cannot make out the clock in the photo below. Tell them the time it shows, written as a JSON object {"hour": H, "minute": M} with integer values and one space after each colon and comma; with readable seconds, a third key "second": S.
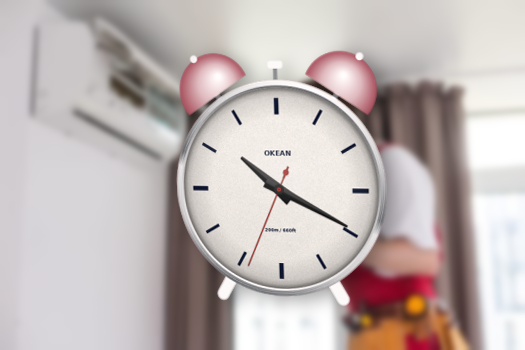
{"hour": 10, "minute": 19, "second": 34}
